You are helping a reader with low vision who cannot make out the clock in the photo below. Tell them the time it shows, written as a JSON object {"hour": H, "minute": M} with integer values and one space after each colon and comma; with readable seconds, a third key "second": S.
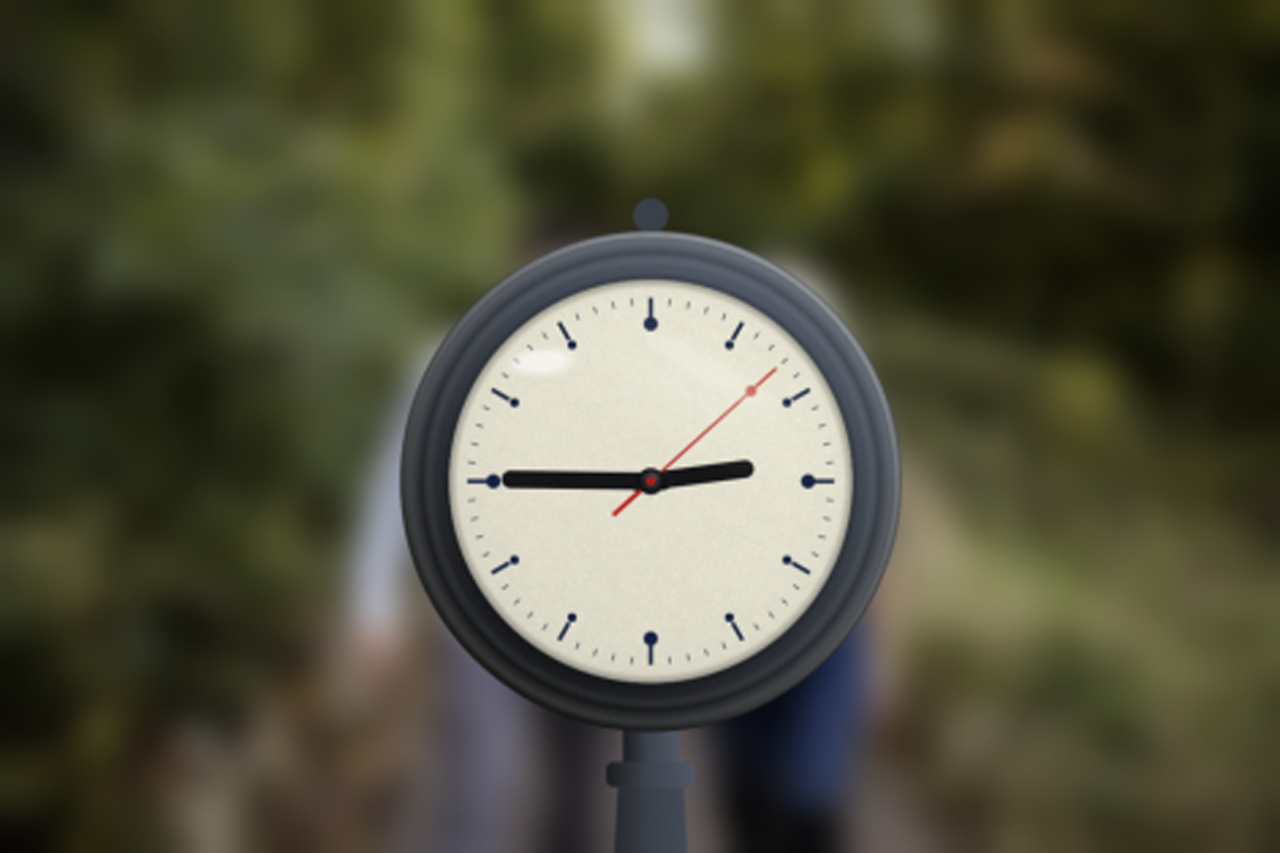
{"hour": 2, "minute": 45, "second": 8}
